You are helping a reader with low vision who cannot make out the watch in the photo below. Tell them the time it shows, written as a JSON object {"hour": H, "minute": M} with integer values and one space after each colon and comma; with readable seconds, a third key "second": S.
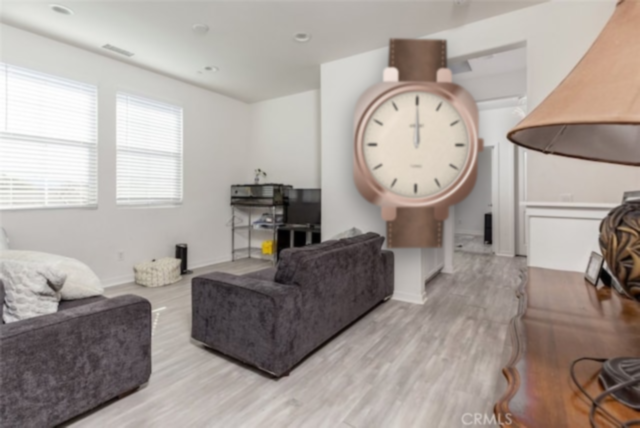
{"hour": 12, "minute": 0}
